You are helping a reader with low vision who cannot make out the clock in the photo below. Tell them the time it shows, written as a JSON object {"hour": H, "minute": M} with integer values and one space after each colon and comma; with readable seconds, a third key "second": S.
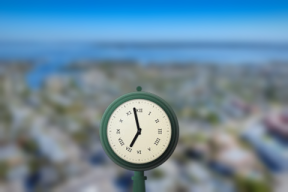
{"hour": 6, "minute": 58}
